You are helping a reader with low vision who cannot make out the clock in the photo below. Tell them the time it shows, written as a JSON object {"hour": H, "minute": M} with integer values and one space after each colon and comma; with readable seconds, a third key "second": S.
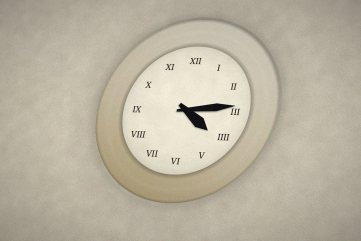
{"hour": 4, "minute": 14}
